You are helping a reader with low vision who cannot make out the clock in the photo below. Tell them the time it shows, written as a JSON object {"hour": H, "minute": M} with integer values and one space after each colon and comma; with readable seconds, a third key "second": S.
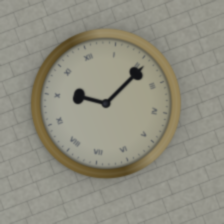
{"hour": 10, "minute": 11}
